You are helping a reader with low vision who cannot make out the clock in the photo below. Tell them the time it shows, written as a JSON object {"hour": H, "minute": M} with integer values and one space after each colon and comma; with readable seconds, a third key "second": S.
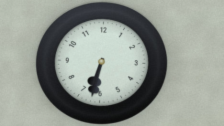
{"hour": 6, "minute": 32}
